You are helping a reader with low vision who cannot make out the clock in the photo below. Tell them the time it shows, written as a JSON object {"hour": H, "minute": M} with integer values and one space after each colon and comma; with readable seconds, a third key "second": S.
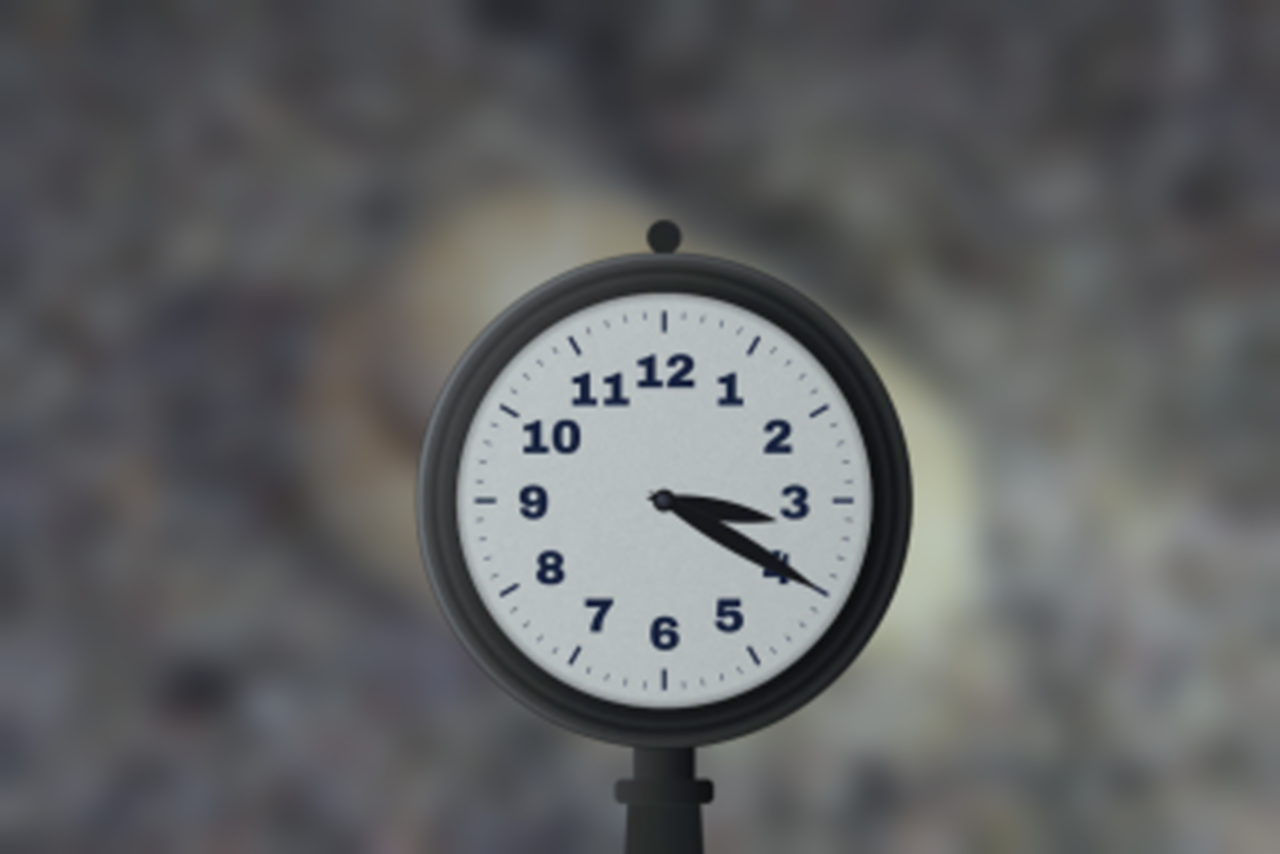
{"hour": 3, "minute": 20}
